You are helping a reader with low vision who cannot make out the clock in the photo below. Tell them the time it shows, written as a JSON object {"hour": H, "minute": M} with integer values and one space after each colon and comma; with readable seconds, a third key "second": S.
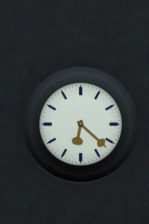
{"hour": 6, "minute": 22}
